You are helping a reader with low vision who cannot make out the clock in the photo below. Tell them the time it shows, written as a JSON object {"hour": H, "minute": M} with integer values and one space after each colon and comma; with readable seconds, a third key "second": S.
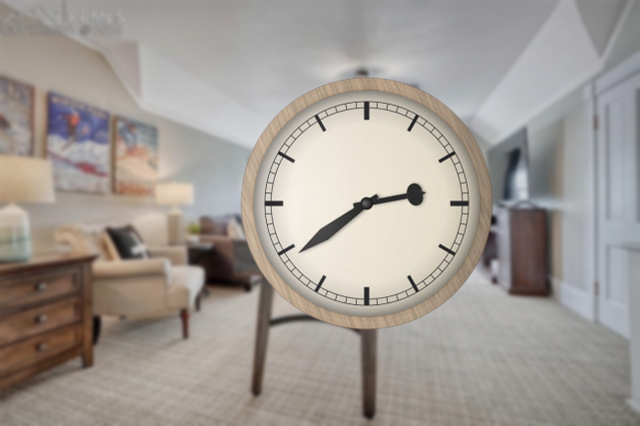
{"hour": 2, "minute": 39}
